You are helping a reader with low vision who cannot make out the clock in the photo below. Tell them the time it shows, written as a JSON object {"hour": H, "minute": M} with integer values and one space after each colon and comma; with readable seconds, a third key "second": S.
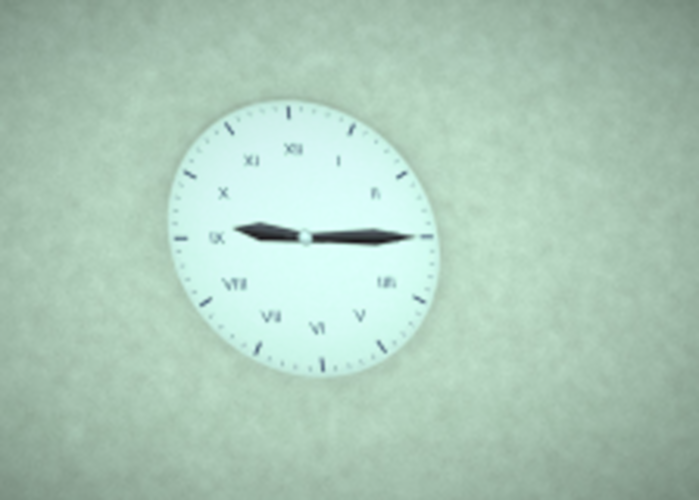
{"hour": 9, "minute": 15}
